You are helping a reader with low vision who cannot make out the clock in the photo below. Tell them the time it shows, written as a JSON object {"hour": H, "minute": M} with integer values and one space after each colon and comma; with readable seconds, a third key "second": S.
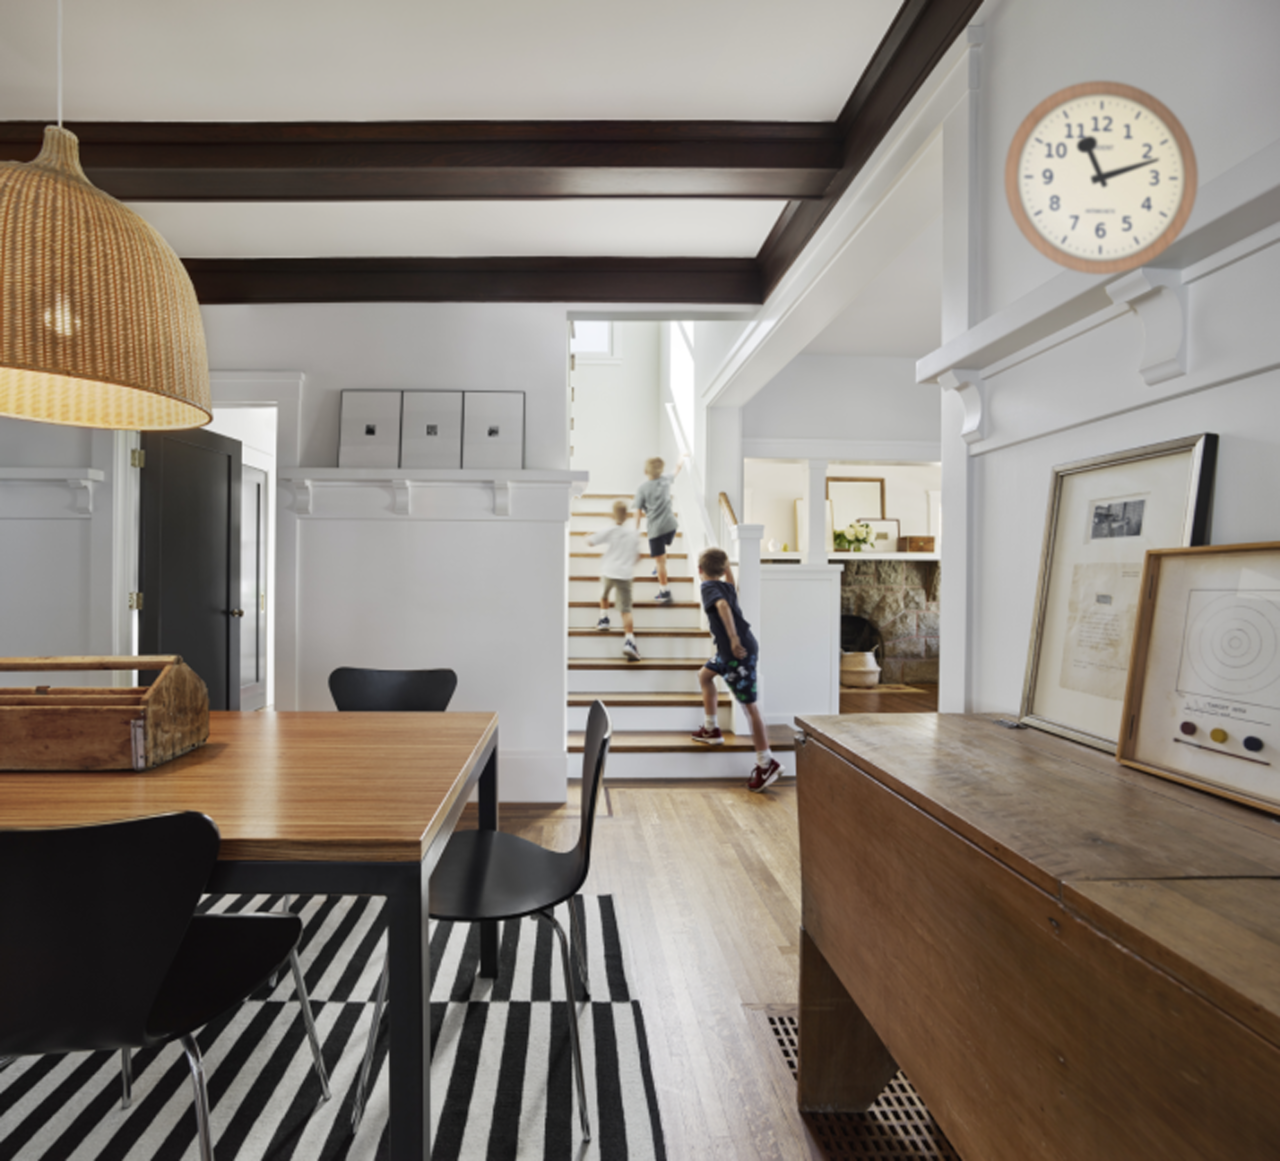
{"hour": 11, "minute": 12}
